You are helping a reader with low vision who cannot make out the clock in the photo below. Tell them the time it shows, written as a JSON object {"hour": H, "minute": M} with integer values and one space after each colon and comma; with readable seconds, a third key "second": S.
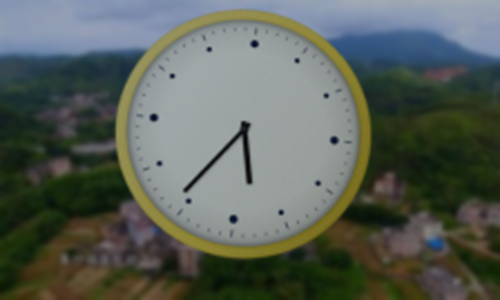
{"hour": 5, "minute": 36}
